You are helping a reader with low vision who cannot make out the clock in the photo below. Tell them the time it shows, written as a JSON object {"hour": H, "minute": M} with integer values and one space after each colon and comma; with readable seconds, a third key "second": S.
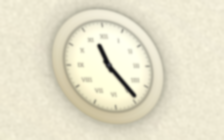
{"hour": 11, "minute": 24}
